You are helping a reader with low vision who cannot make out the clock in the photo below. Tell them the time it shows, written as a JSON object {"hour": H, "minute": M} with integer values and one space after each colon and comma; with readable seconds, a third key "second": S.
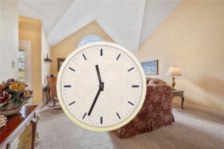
{"hour": 11, "minute": 34}
